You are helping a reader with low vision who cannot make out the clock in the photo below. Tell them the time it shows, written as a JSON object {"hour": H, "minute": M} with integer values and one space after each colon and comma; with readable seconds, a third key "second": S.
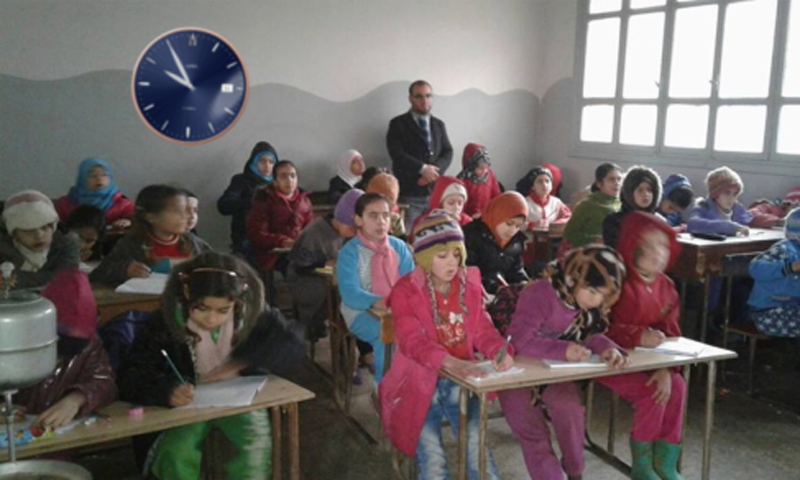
{"hour": 9, "minute": 55}
